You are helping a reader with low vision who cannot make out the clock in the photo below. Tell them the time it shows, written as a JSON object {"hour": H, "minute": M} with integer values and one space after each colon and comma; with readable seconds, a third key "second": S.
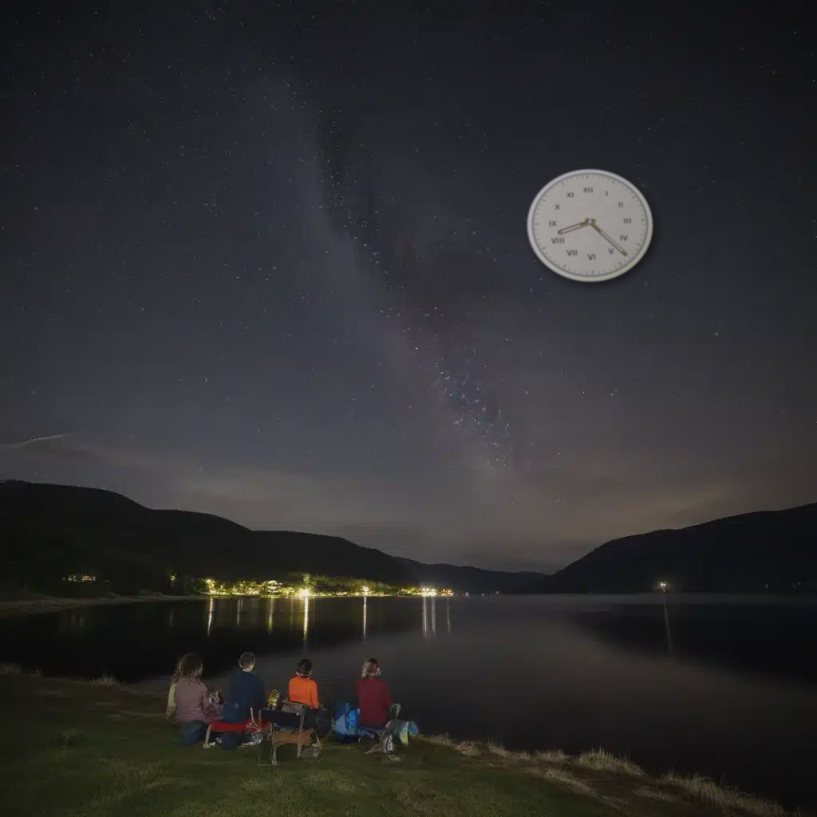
{"hour": 8, "minute": 23}
